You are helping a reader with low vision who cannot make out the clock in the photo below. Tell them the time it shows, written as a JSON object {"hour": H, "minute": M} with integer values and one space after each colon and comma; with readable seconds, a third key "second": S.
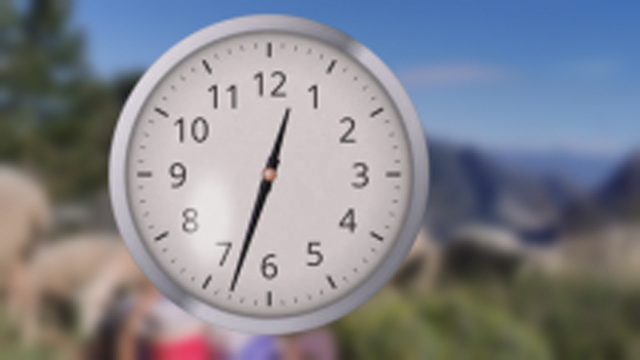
{"hour": 12, "minute": 33}
